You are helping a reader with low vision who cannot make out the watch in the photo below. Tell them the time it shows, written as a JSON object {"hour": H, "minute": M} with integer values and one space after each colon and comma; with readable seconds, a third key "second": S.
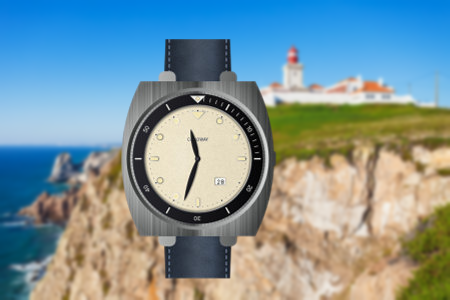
{"hour": 11, "minute": 33}
